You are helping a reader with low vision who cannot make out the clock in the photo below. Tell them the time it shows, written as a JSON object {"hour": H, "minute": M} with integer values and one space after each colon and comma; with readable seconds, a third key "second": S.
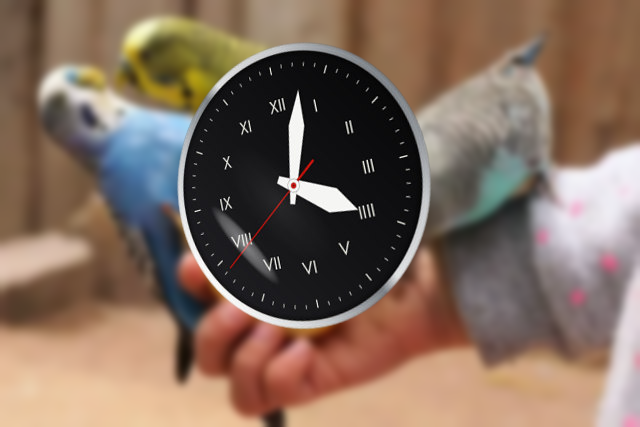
{"hour": 4, "minute": 2, "second": 39}
